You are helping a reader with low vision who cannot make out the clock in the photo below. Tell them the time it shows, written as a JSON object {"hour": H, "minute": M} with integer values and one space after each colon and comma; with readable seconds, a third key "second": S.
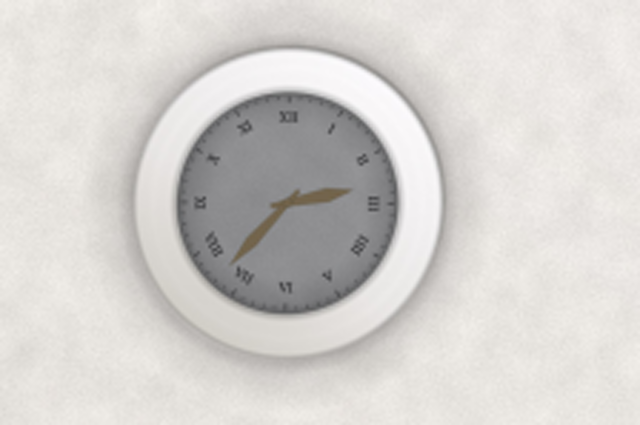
{"hour": 2, "minute": 37}
